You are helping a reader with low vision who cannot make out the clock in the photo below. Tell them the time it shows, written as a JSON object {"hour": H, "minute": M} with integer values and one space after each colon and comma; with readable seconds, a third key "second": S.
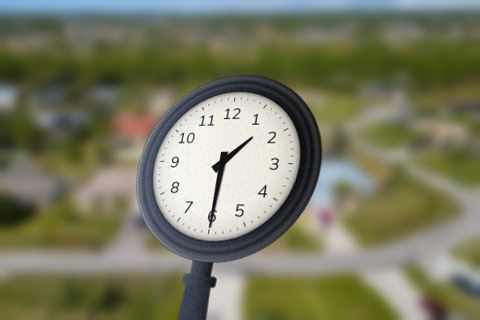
{"hour": 1, "minute": 30}
